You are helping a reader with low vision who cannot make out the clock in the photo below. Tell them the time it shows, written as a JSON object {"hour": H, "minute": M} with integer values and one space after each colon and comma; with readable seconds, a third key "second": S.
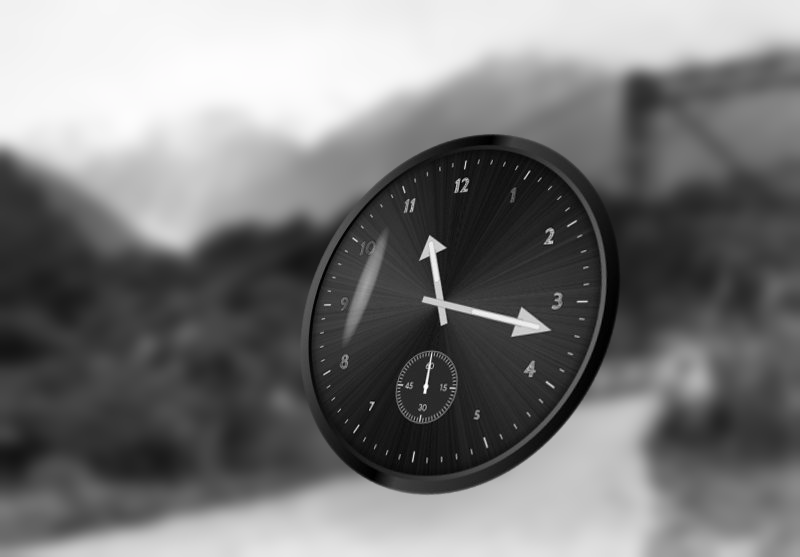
{"hour": 11, "minute": 17}
